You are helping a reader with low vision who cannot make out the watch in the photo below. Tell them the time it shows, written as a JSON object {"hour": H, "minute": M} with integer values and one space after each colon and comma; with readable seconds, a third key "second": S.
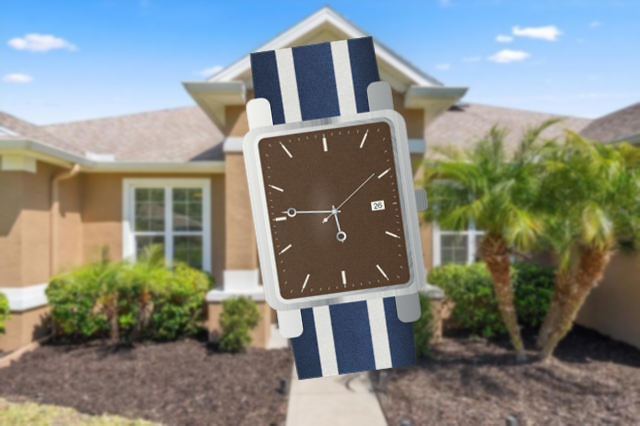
{"hour": 5, "minute": 46, "second": 9}
